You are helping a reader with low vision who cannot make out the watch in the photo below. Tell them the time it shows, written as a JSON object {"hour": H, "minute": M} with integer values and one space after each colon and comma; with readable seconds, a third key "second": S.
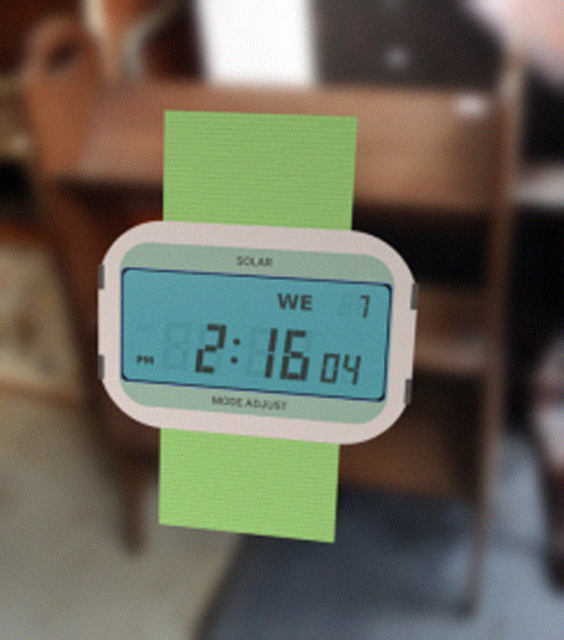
{"hour": 2, "minute": 16, "second": 4}
